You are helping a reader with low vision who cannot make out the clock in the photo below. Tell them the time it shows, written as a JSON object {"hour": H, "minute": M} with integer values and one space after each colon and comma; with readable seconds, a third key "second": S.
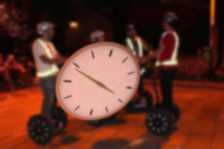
{"hour": 3, "minute": 49}
